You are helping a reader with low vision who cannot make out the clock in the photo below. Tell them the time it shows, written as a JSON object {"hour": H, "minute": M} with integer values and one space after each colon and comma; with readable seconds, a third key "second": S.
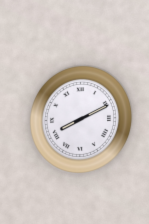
{"hour": 8, "minute": 11}
